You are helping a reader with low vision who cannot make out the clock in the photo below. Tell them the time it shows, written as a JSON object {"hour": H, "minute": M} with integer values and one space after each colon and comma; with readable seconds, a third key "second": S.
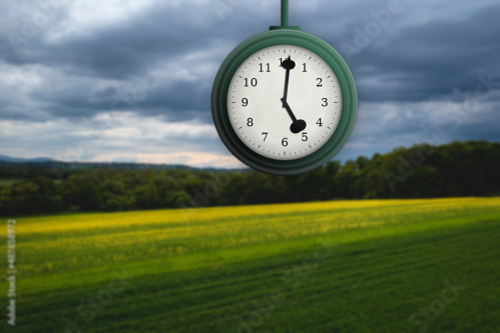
{"hour": 5, "minute": 1}
